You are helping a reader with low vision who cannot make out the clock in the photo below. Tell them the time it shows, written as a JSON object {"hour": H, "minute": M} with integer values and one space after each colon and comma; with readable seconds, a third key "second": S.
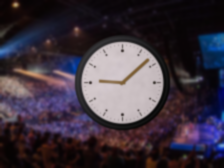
{"hour": 9, "minute": 8}
